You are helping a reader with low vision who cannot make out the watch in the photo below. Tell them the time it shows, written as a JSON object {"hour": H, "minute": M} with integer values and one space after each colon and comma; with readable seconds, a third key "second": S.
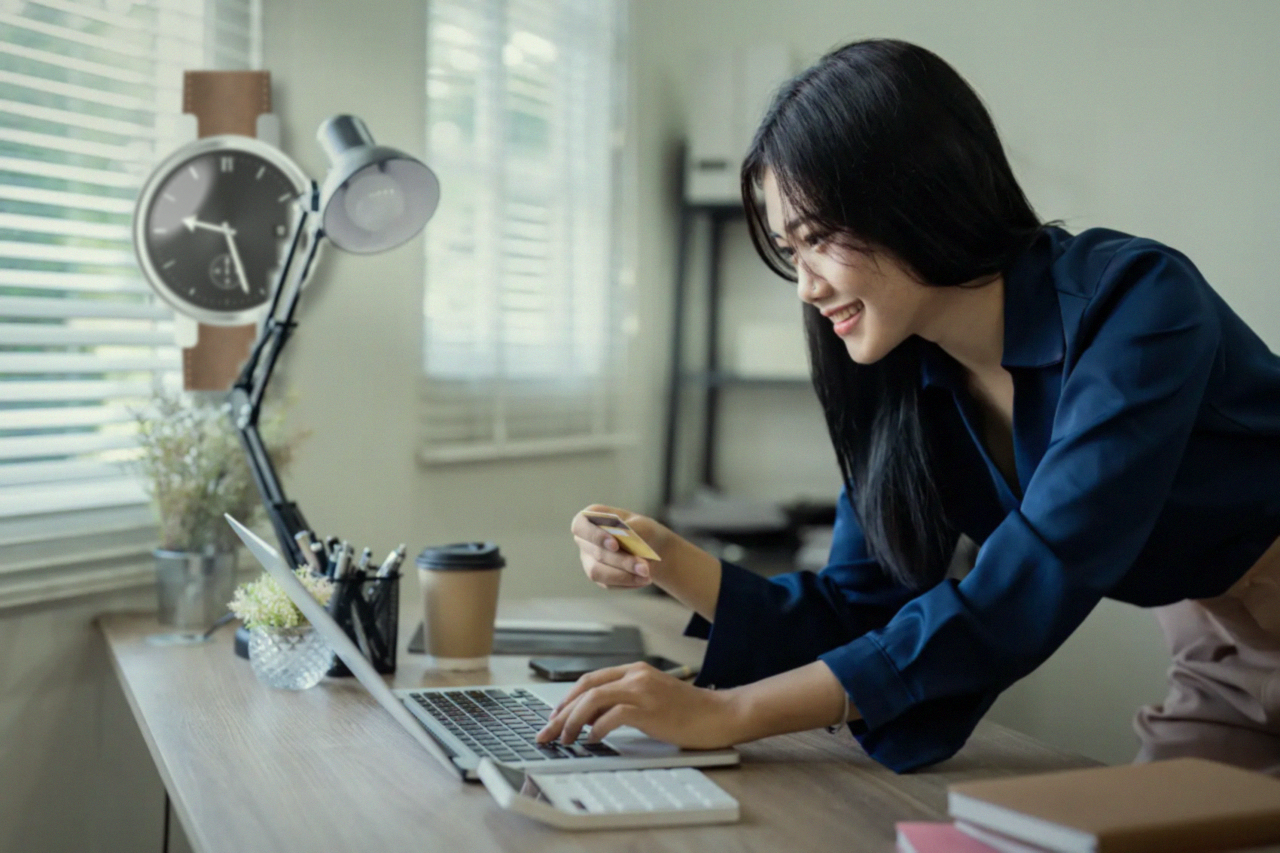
{"hour": 9, "minute": 27}
